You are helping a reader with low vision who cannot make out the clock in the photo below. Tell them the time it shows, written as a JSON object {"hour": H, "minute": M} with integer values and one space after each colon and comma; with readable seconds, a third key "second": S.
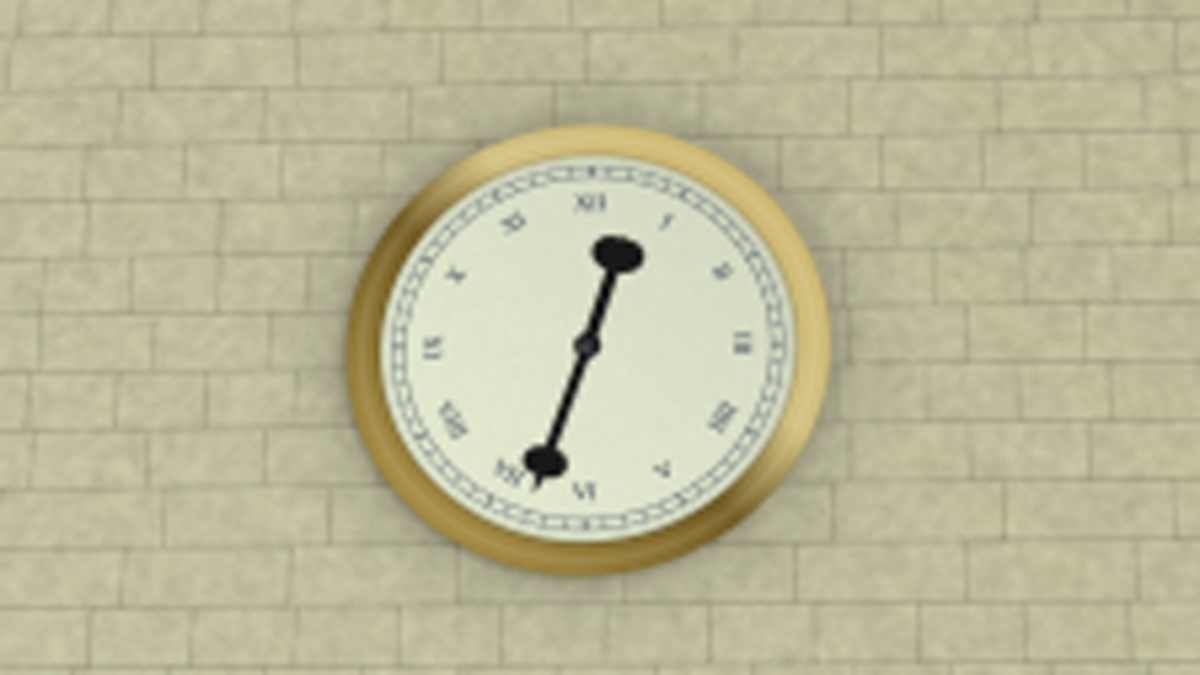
{"hour": 12, "minute": 33}
